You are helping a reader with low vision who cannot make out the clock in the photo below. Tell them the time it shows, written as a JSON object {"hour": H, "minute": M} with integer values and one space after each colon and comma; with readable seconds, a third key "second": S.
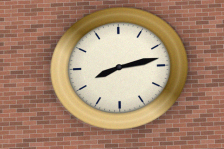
{"hour": 8, "minute": 13}
